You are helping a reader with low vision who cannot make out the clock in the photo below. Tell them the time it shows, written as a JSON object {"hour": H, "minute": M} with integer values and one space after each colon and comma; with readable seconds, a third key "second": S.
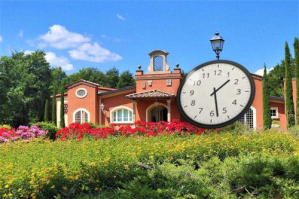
{"hour": 1, "minute": 28}
